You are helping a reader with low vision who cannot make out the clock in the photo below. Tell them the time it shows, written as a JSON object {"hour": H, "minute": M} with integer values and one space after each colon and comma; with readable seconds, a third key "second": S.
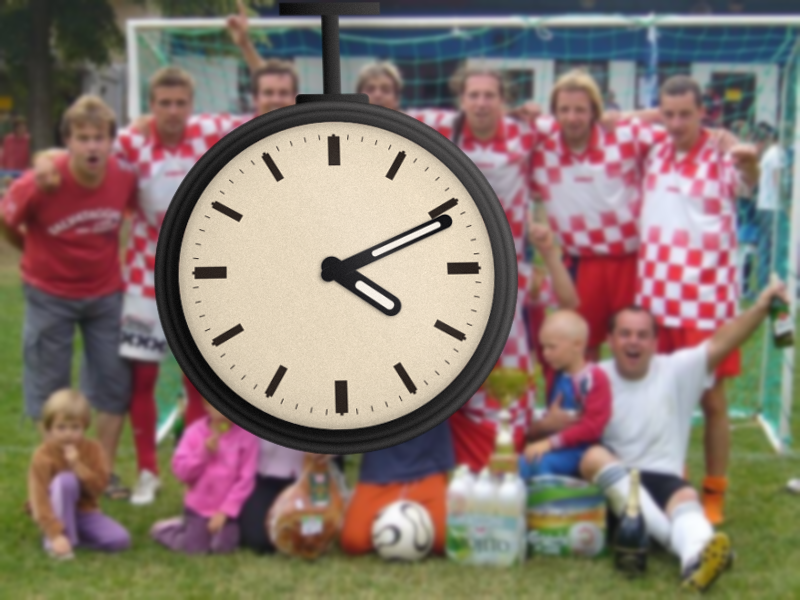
{"hour": 4, "minute": 11}
